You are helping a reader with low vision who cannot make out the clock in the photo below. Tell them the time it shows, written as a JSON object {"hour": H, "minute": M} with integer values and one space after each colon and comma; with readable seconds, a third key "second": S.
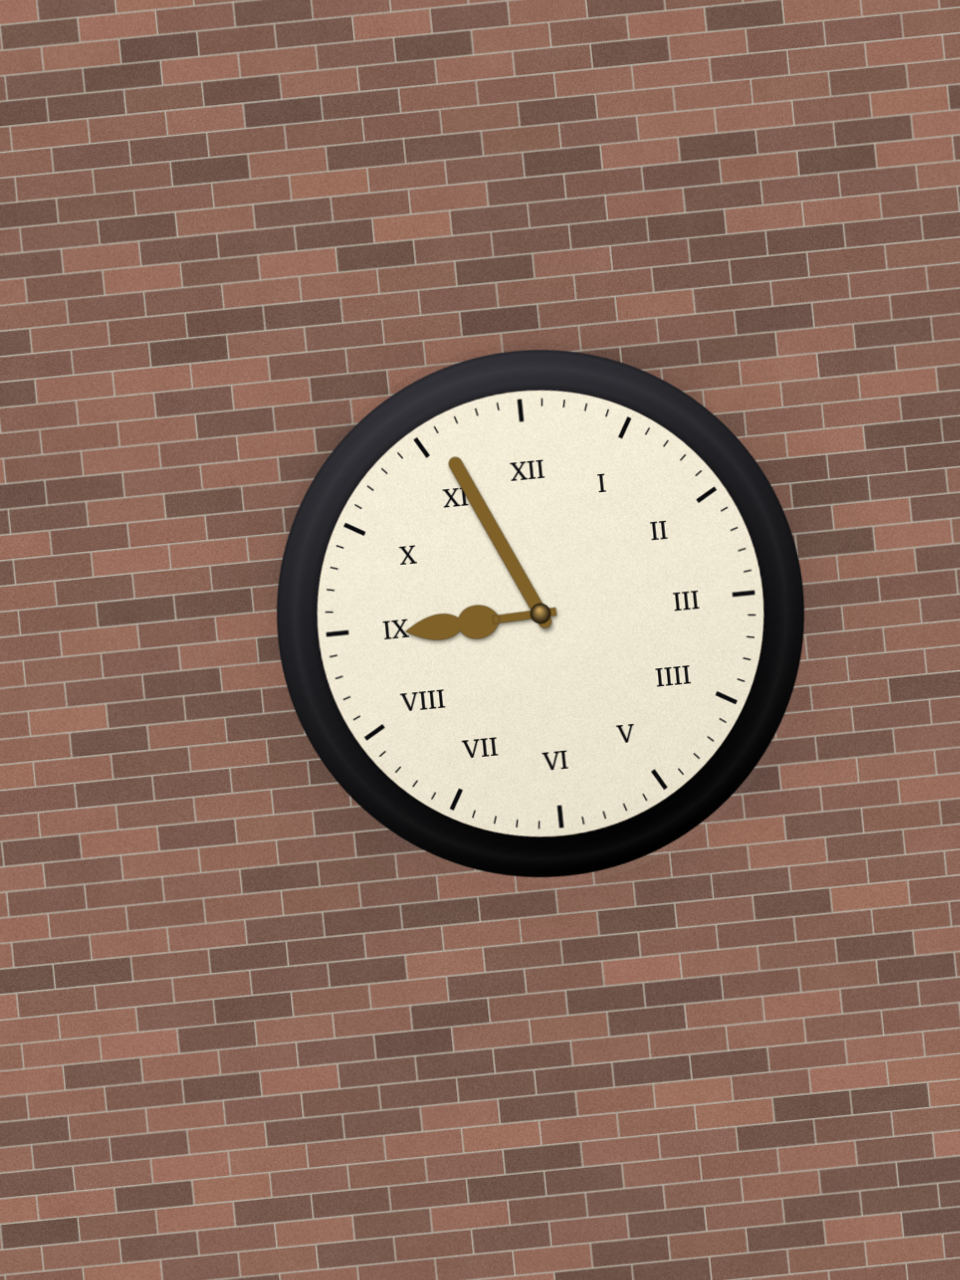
{"hour": 8, "minute": 56}
